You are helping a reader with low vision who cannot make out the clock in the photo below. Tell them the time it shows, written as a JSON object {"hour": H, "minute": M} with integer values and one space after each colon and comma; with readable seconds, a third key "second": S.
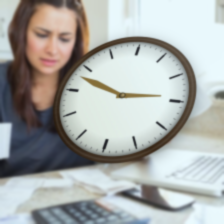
{"hour": 2, "minute": 48}
